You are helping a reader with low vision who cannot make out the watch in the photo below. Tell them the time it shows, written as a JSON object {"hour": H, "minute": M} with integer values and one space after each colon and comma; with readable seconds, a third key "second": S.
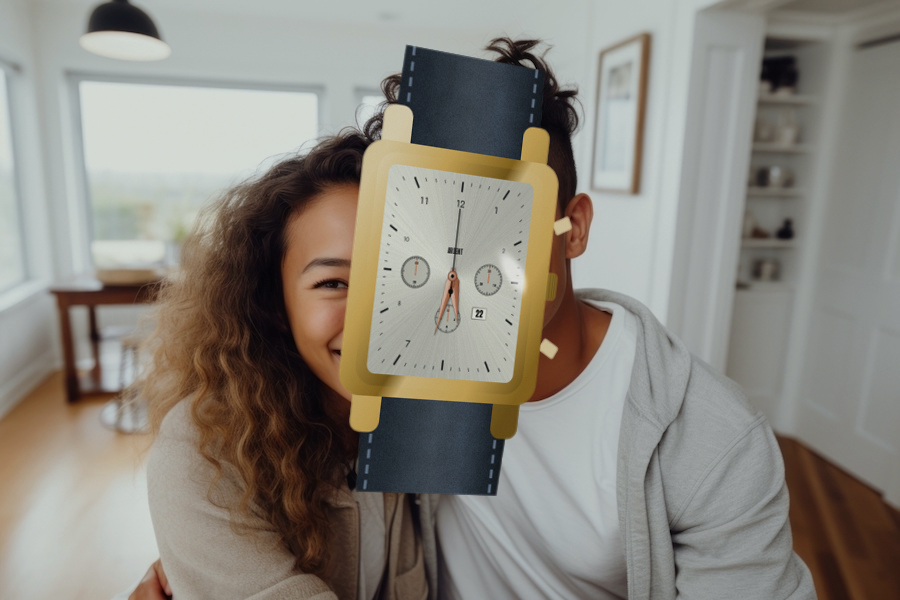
{"hour": 5, "minute": 32}
